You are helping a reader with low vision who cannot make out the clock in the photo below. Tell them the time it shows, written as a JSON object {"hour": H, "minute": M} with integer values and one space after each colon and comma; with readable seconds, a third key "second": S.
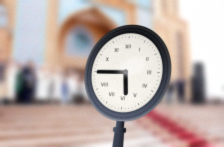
{"hour": 5, "minute": 45}
